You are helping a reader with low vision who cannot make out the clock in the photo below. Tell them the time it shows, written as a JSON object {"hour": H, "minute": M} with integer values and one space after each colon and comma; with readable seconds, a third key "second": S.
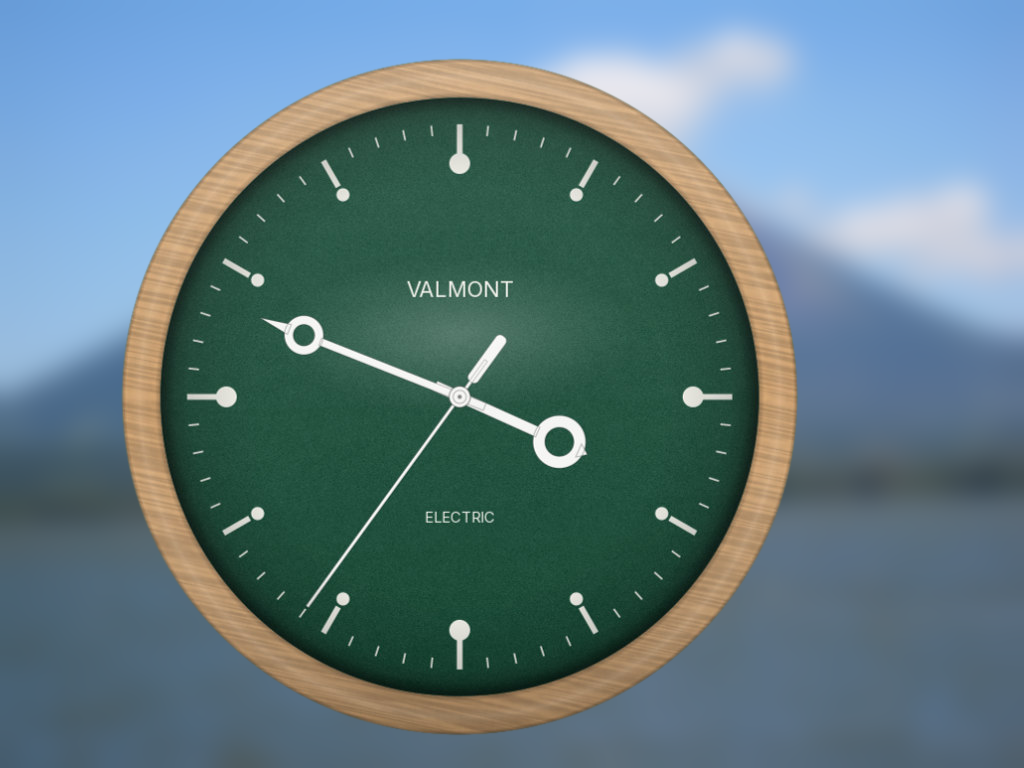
{"hour": 3, "minute": 48, "second": 36}
